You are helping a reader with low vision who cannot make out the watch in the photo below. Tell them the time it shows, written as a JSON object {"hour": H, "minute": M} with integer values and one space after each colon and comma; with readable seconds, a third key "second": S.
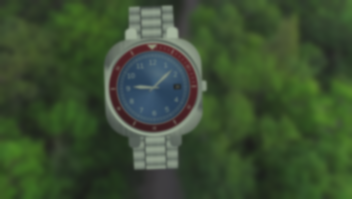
{"hour": 9, "minute": 8}
